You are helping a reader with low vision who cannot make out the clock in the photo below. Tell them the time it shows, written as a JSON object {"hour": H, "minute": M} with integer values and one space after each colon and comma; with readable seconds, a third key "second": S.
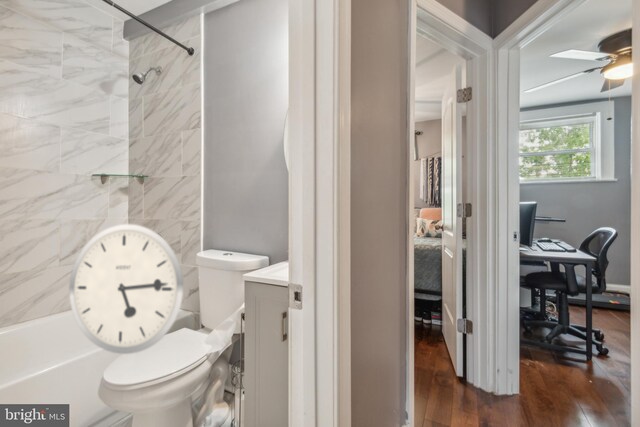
{"hour": 5, "minute": 14}
